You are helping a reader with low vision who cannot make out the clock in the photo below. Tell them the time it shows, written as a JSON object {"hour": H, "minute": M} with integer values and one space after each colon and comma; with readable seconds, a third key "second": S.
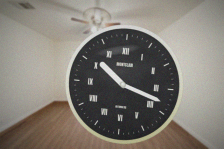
{"hour": 10, "minute": 18}
